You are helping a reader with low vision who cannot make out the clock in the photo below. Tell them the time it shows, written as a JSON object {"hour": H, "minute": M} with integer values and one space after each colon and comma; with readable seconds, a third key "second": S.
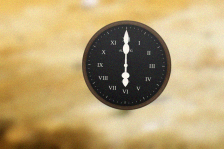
{"hour": 6, "minute": 0}
